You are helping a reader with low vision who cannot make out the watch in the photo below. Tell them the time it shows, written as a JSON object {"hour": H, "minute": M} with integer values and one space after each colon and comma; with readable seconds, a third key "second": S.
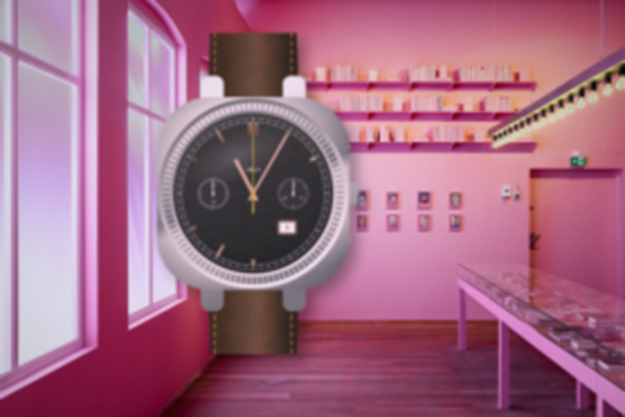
{"hour": 11, "minute": 5}
